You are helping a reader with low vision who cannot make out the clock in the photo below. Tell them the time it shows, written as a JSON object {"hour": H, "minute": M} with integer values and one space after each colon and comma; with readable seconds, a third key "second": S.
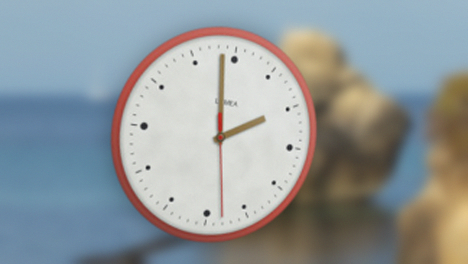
{"hour": 1, "minute": 58, "second": 28}
